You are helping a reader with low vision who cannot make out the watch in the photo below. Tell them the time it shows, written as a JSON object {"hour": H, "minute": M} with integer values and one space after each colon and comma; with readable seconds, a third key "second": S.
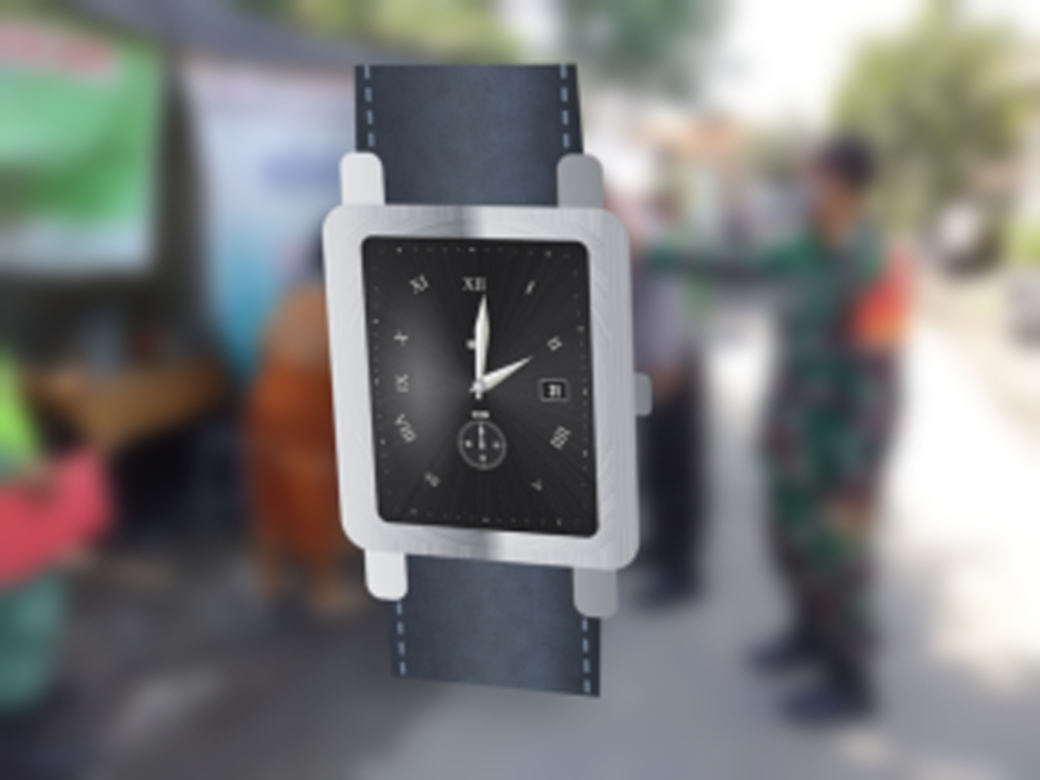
{"hour": 2, "minute": 1}
